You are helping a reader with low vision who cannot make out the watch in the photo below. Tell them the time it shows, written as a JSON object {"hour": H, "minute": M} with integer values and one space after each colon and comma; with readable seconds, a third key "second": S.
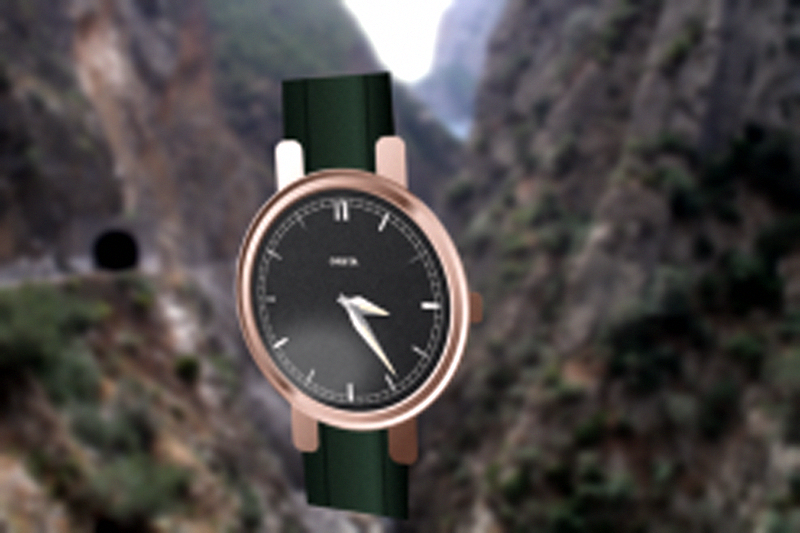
{"hour": 3, "minute": 24}
